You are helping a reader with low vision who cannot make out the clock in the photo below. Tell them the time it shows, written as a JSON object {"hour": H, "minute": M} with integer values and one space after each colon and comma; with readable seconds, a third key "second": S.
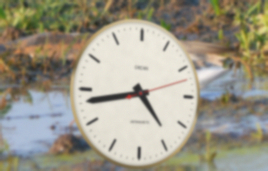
{"hour": 4, "minute": 43, "second": 12}
